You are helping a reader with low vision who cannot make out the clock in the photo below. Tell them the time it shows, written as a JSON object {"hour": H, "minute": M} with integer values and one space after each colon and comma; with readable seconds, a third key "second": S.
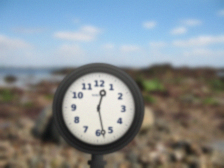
{"hour": 12, "minute": 28}
